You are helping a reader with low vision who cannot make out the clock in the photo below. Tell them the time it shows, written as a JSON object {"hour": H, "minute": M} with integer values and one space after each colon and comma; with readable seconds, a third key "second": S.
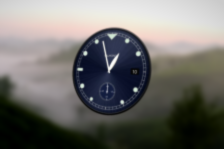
{"hour": 12, "minute": 57}
